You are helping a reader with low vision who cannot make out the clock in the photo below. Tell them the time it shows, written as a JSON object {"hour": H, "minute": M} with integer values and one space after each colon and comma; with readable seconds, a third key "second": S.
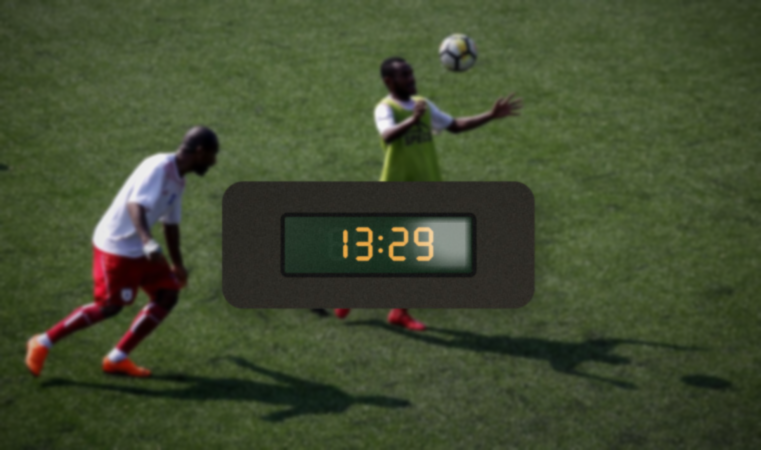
{"hour": 13, "minute": 29}
